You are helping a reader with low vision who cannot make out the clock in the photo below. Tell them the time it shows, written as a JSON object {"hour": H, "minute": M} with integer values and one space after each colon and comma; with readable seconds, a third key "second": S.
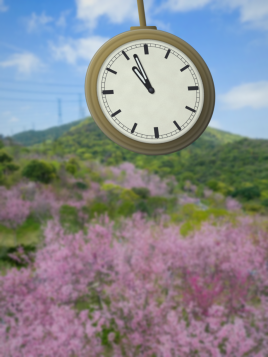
{"hour": 10, "minute": 57}
